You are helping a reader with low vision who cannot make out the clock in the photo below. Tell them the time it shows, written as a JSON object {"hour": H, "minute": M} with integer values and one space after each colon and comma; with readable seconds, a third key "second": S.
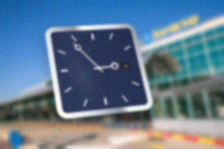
{"hour": 2, "minute": 54}
